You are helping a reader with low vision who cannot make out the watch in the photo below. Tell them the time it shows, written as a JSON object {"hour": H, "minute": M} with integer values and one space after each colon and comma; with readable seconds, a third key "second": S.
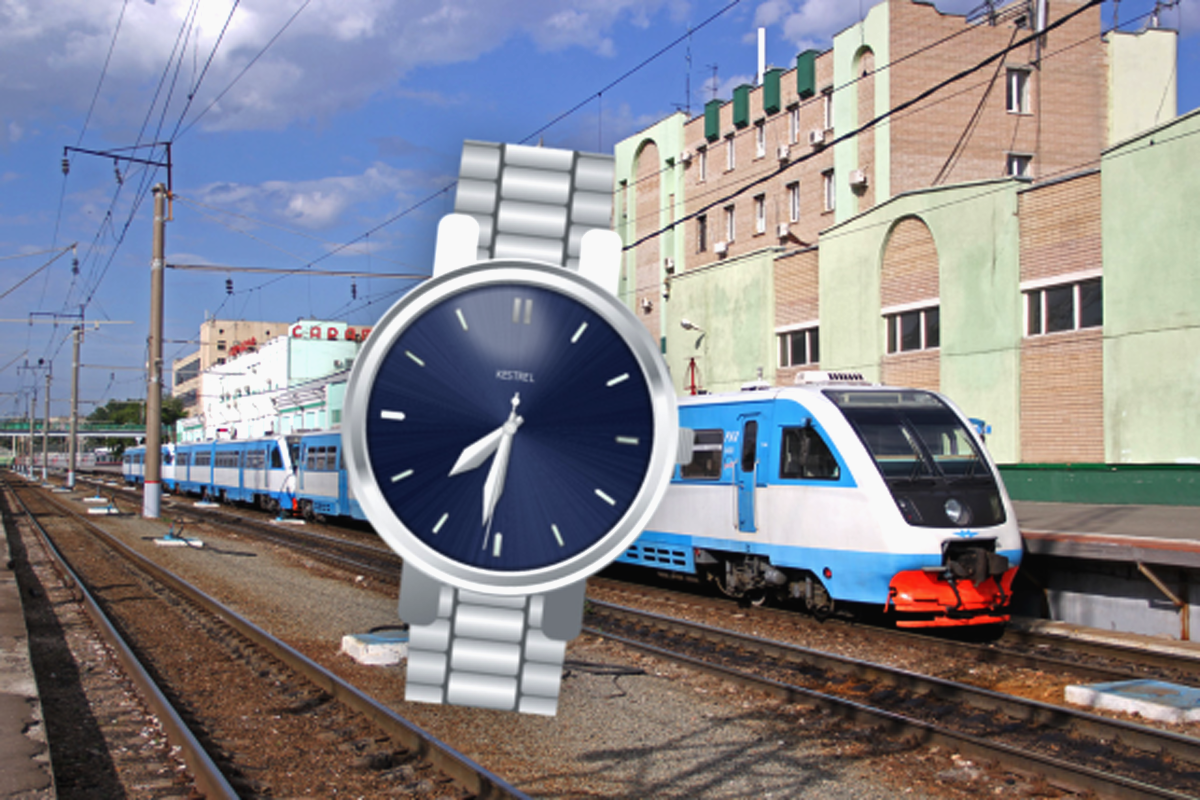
{"hour": 7, "minute": 31, "second": 31}
